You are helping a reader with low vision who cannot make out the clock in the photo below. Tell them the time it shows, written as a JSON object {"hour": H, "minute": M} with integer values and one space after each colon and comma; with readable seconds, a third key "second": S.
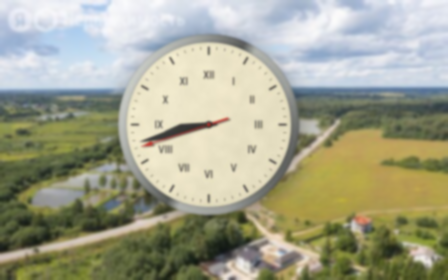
{"hour": 8, "minute": 42, "second": 42}
